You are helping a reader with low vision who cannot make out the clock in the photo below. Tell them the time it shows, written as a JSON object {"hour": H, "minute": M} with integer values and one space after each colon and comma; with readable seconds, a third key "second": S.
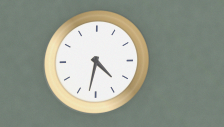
{"hour": 4, "minute": 32}
